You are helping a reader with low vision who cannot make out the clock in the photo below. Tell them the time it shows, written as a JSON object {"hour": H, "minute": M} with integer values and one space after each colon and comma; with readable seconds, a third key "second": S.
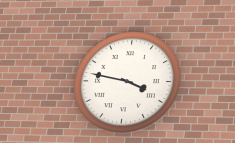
{"hour": 3, "minute": 47}
